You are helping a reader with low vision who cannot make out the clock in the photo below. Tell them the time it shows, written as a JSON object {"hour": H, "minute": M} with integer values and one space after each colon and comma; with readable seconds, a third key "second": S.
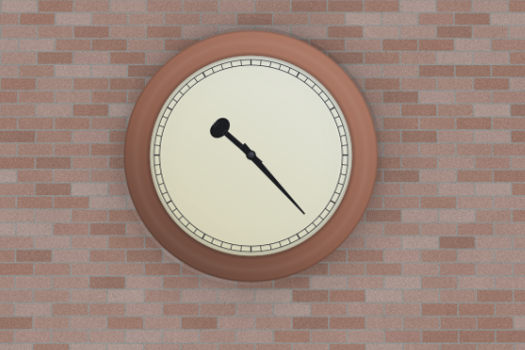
{"hour": 10, "minute": 23}
